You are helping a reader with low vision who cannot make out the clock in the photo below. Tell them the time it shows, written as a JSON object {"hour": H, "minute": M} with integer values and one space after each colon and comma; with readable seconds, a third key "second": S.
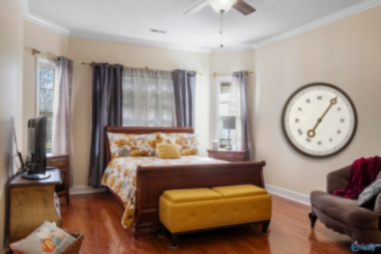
{"hour": 7, "minute": 6}
